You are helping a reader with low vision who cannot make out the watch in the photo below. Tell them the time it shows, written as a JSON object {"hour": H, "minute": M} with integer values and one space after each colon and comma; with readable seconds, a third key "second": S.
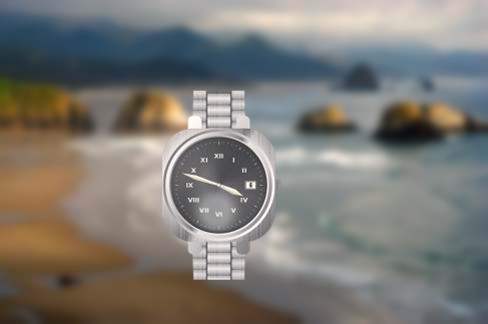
{"hour": 3, "minute": 48}
